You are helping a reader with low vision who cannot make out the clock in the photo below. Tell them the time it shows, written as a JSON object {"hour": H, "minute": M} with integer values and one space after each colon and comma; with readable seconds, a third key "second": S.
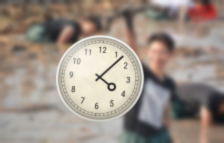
{"hour": 4, "minute": 7}
